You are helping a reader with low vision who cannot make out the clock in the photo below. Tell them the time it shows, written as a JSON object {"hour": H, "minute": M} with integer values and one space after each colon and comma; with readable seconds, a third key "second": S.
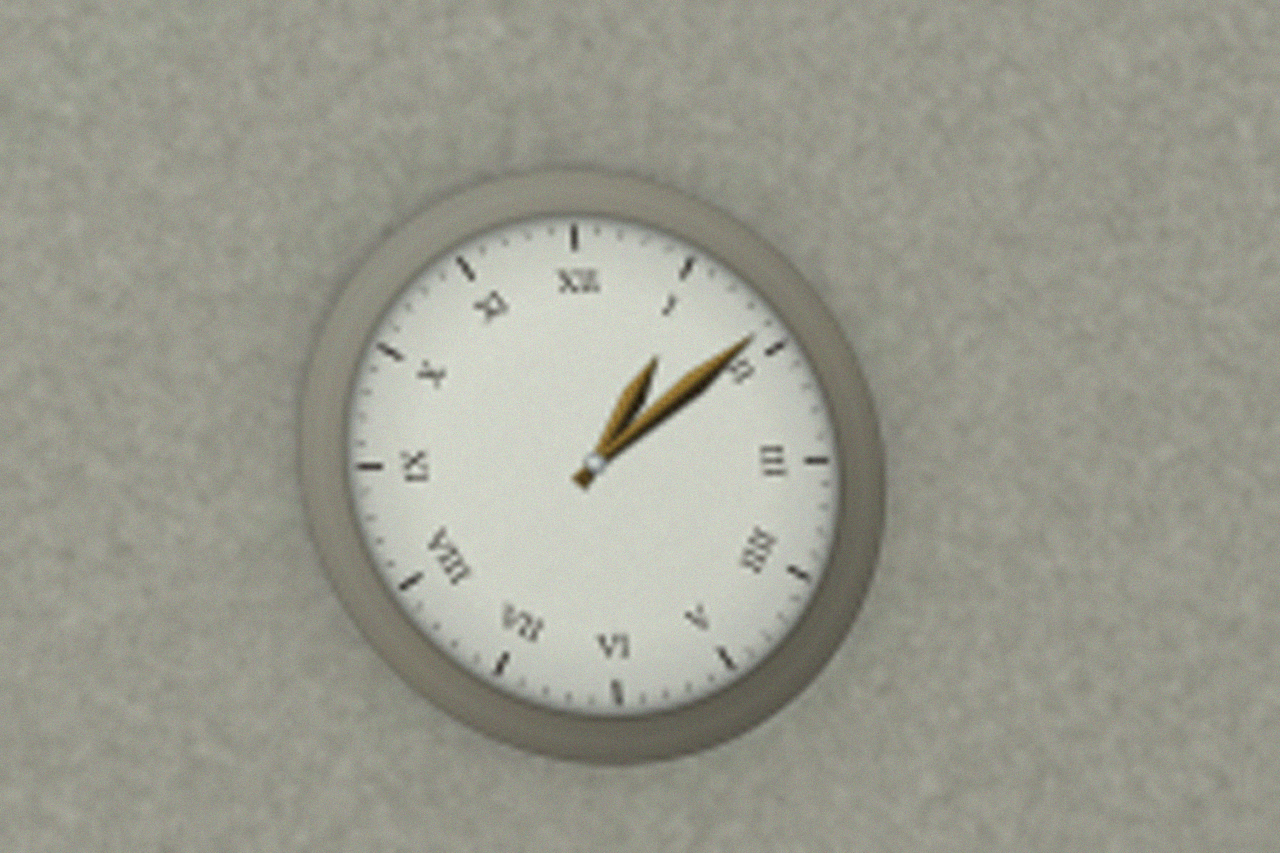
{"hour": 1, "minute": 9}
